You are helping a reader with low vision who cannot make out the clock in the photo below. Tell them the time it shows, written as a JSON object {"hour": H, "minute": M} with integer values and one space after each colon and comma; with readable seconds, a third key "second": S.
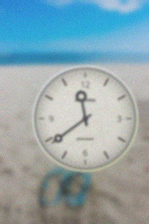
{"hour": 11, "minute": 39}
